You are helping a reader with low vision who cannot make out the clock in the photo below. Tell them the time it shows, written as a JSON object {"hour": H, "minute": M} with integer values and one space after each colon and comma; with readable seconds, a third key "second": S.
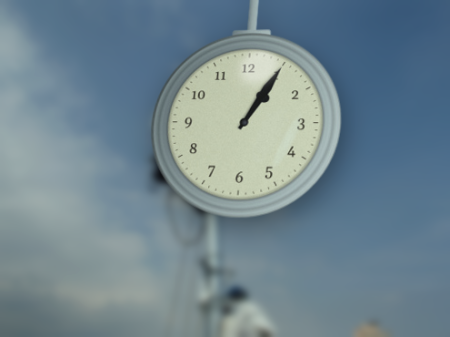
{"hour": 1, "minute": 5}
